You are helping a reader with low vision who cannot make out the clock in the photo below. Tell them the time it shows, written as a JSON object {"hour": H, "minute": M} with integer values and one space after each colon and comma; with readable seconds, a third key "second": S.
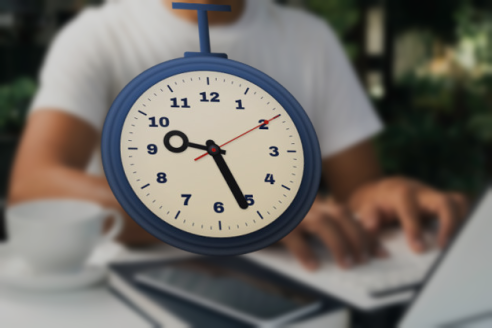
{"hour": 9, "minute": 26, "second": 10}
